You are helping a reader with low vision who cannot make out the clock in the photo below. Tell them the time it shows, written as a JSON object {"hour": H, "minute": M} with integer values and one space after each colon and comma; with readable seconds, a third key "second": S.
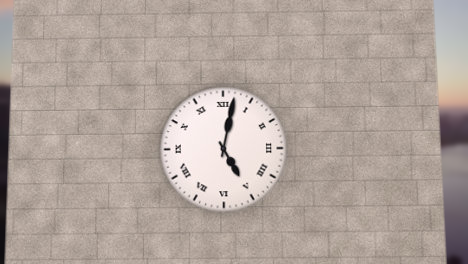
{"hour": 5, "minute": 2}
